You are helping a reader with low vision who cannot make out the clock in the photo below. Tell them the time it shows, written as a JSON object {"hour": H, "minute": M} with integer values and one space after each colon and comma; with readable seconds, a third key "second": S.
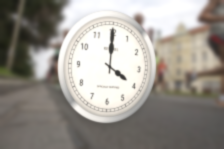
{"hour": 4, "minute": 0}
